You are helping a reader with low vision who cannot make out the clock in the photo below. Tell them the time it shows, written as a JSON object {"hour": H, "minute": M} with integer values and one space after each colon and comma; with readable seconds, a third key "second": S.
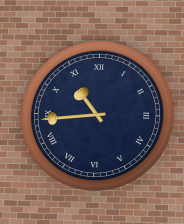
{"hour": 10, "minute": 44}
